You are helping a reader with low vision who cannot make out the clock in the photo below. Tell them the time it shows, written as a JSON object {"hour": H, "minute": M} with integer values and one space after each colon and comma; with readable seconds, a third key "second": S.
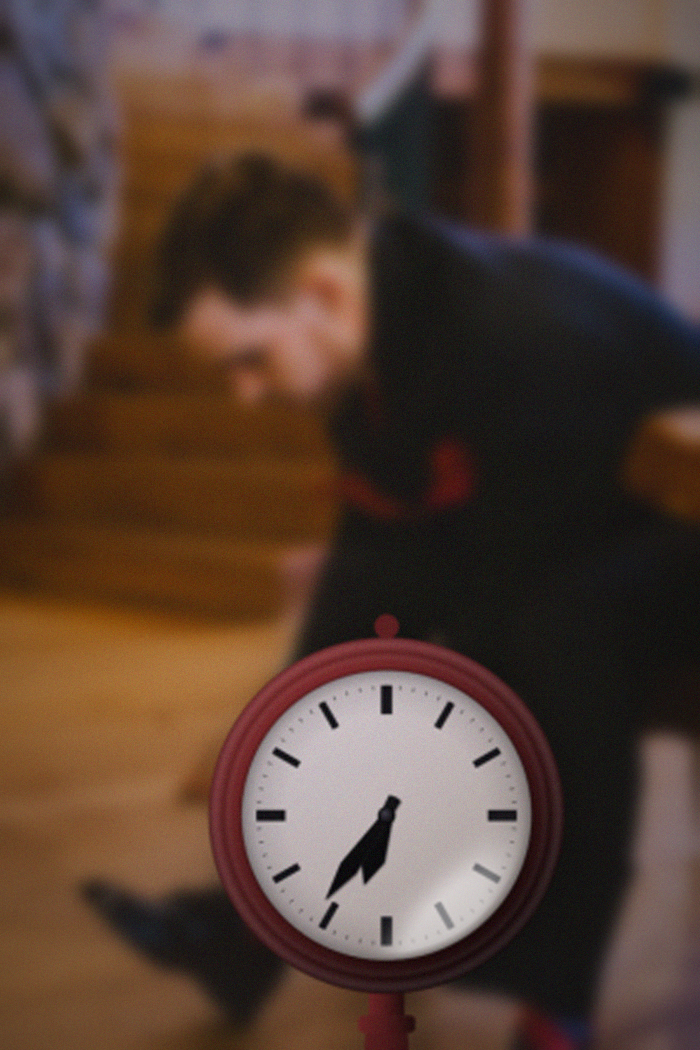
{"hour": 6, "minute": 36}
